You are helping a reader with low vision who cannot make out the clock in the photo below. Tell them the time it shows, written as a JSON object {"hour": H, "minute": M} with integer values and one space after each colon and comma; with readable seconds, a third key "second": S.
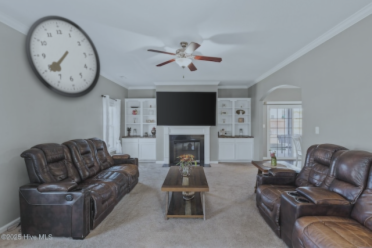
{"hour": 7, "minute": 39}
